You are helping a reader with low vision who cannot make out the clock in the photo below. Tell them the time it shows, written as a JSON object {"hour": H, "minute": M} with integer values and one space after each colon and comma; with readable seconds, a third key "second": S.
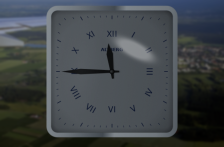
{"hour": 11, "minute": 45}
